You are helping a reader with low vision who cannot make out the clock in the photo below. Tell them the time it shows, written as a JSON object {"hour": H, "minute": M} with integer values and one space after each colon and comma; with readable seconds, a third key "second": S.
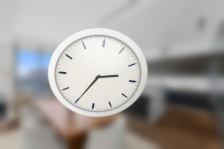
{"hour": 2, "minute": 35}
